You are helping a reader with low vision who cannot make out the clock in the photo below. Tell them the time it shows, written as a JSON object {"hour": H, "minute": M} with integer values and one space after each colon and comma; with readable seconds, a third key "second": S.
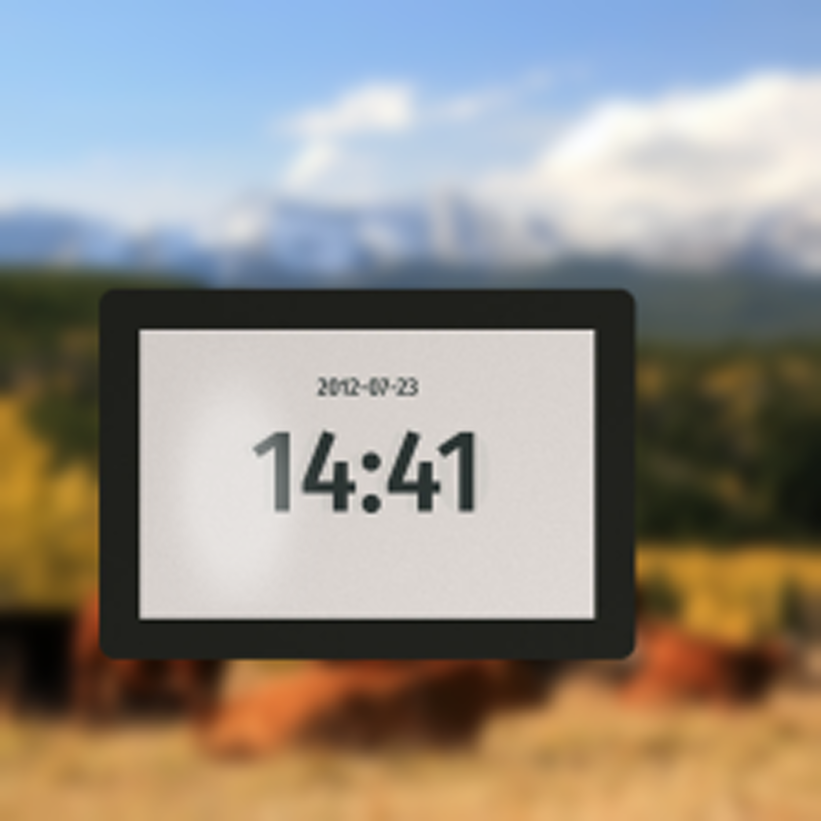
{"hour": 14, "minute": 41}
